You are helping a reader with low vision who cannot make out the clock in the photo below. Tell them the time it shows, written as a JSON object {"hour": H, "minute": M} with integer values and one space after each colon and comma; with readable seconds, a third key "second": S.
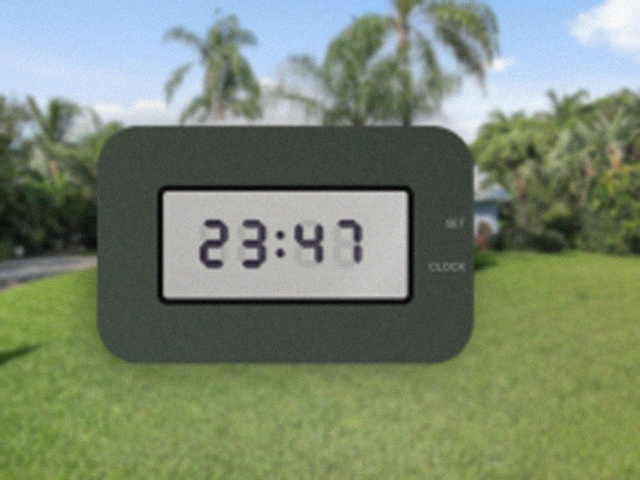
{"hour": 23, "minute": 47}
